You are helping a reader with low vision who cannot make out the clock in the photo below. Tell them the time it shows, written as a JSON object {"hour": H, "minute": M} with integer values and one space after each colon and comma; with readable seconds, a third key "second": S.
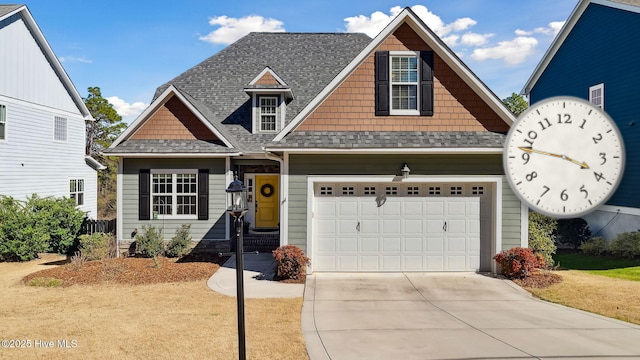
{"hour": 3, "minute": 47}
